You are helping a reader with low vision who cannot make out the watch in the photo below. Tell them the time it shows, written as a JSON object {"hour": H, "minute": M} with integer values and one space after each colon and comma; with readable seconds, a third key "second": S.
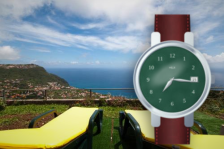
{"hour": 7, "minute": 16}
